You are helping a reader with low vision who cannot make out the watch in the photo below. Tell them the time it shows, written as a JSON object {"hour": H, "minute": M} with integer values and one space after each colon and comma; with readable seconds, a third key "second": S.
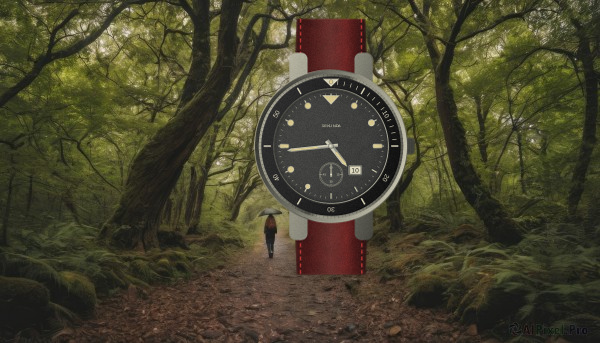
{"hour": 4, "minute": 44}
